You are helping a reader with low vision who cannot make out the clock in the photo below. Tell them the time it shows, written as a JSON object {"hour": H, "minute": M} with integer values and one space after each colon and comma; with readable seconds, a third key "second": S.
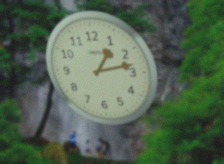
{"hour": 1, "minute": 13}
